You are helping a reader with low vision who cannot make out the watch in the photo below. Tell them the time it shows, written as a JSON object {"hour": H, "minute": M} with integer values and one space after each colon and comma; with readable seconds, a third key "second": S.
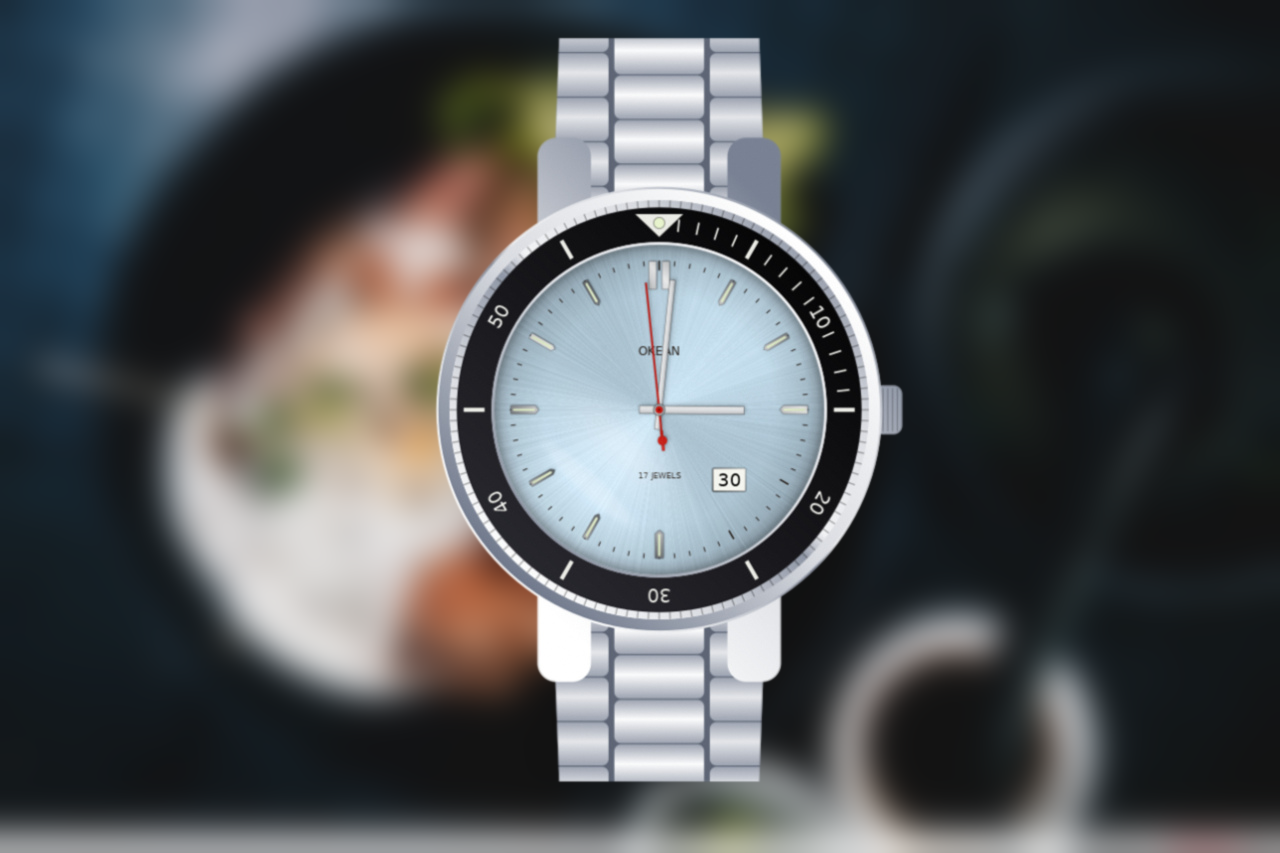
{"hour": 3, "minute": 0, "second": 59}
